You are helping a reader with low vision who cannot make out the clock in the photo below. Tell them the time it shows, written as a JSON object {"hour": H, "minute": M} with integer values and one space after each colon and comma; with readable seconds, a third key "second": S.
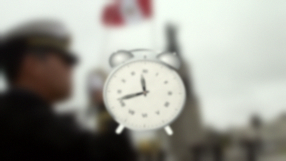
{"hour": 11, "minute": 42}
